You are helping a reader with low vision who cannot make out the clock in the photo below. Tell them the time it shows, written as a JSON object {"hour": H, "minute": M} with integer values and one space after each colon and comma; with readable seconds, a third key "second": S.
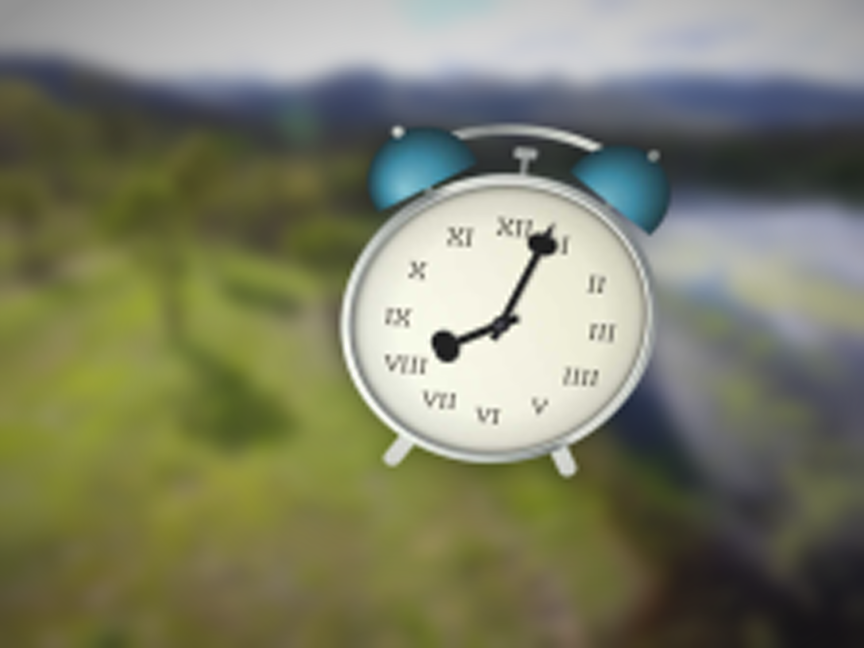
{"hour": 8, "minute": 3}
